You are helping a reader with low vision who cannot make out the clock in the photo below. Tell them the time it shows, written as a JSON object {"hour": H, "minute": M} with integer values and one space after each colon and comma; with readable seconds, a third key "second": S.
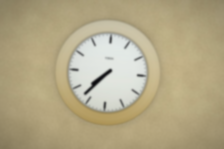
{"hour": 7, "minute": 37}
